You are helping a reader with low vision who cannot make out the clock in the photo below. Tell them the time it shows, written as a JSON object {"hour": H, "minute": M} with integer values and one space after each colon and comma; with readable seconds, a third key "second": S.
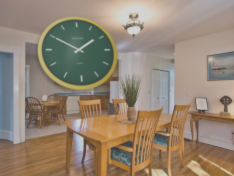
{"hour": 1, "minute": 50}
